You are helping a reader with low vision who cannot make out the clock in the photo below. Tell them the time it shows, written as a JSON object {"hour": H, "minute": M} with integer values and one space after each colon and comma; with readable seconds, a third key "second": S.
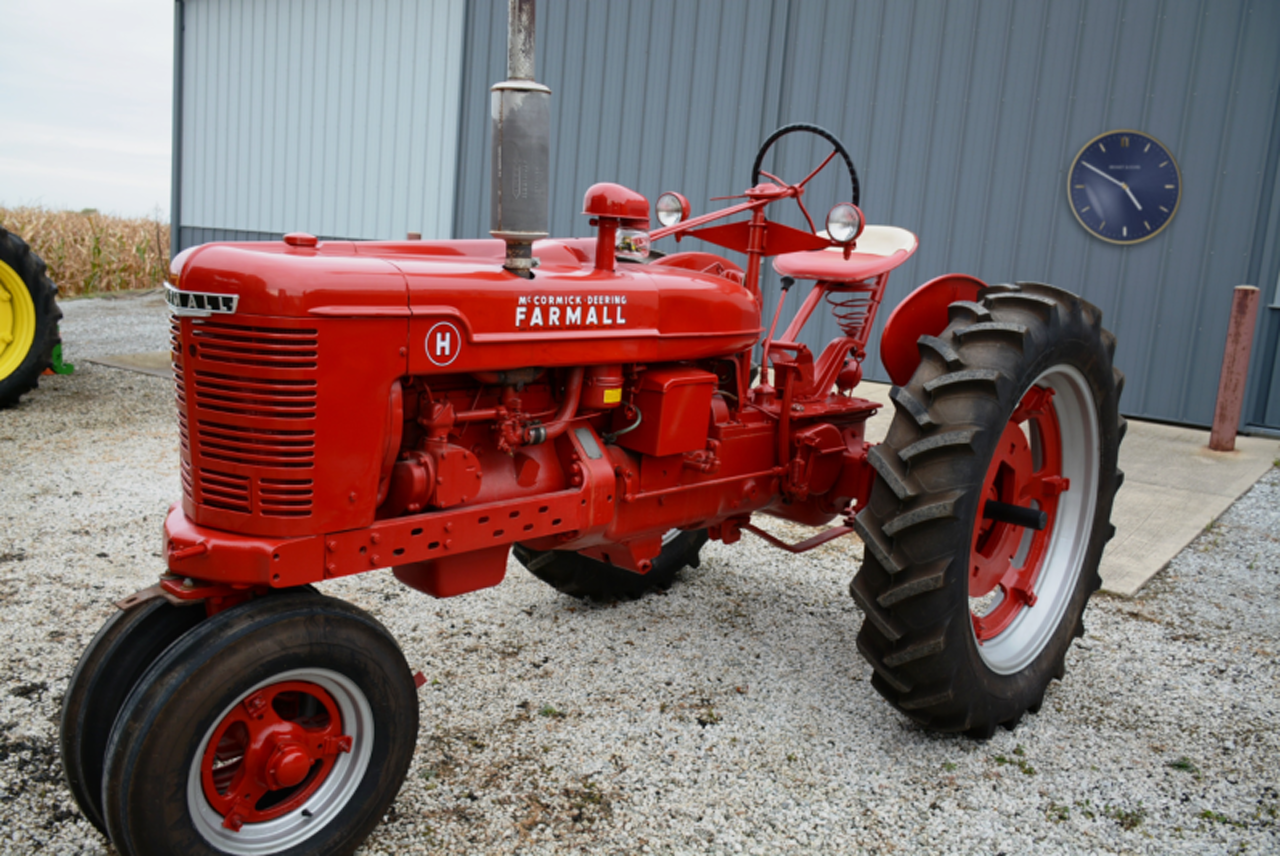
{"hour": 4, "minute": 50}
